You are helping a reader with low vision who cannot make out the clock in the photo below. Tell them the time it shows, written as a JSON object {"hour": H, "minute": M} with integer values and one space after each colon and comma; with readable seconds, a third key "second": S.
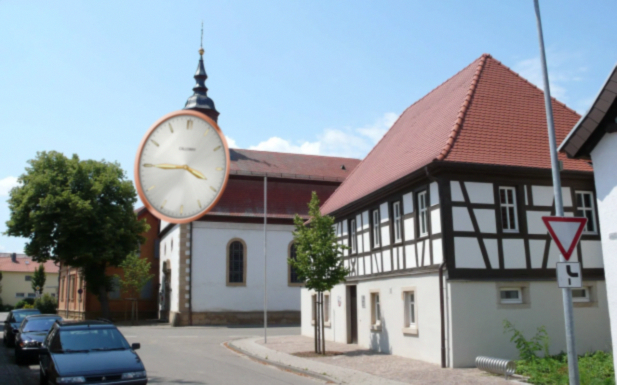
{"hour": 3, "minute": 45}
